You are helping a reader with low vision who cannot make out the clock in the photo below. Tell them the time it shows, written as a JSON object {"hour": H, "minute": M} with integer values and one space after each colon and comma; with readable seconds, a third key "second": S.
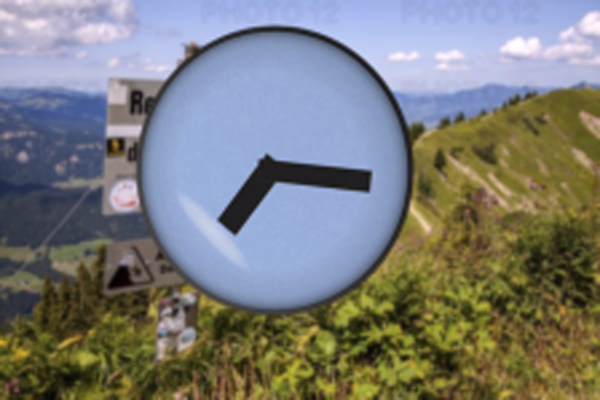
{"hour": 7, "minute": 16}
